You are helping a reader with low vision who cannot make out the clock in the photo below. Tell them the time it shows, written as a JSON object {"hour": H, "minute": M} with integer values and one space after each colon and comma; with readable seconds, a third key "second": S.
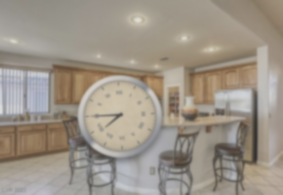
{"hour": 7, "minute": 45}
